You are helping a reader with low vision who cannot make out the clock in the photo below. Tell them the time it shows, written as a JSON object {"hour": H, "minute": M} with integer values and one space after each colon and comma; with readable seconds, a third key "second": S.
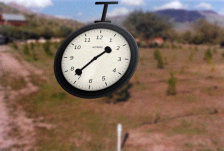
{"hour": 1, "minute": 37}
